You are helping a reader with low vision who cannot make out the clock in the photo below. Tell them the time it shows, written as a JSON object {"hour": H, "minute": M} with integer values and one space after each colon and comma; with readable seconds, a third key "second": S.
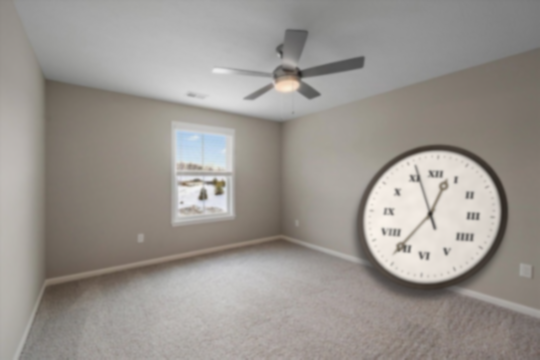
{"hour": 12, "minute": 35, "second": 56}
